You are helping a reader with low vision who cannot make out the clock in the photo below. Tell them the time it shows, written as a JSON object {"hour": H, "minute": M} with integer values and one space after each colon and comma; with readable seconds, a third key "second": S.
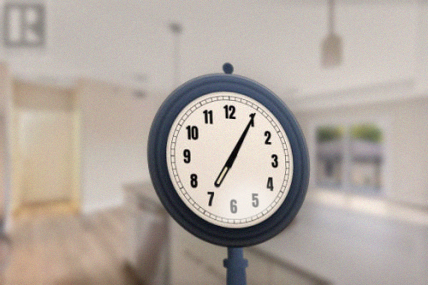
{"hour": 7, "minute": 5}
